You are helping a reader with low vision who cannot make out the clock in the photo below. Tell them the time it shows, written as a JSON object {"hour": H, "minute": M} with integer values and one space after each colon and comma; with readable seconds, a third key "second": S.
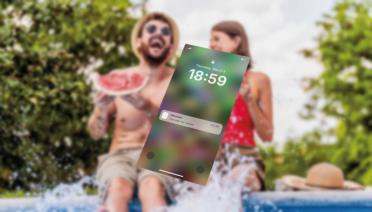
{"hour": 18, "minute": 59}
